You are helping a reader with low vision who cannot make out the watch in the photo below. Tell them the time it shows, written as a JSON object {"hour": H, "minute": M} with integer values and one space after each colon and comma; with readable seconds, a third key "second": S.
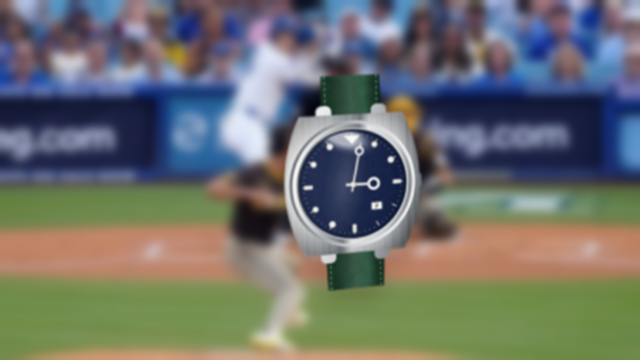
{"hour": 3, "minute": 2}
